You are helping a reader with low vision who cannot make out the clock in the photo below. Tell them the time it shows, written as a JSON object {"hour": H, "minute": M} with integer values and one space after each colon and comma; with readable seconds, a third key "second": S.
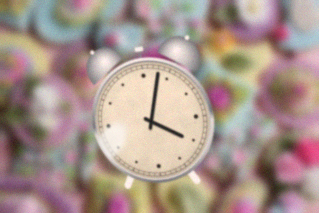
{"hour": 4, "minute": 3}
